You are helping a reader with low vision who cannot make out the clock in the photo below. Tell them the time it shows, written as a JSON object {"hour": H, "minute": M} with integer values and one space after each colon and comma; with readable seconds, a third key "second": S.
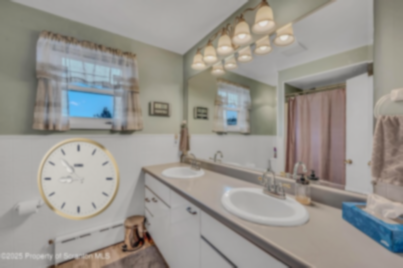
{"hour": 8, "minute": 53}
